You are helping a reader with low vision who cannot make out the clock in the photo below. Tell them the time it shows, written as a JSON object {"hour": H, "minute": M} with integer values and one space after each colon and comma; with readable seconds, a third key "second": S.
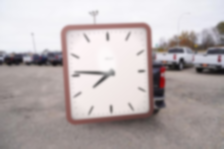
{"hour": 7, "minute": 46}
